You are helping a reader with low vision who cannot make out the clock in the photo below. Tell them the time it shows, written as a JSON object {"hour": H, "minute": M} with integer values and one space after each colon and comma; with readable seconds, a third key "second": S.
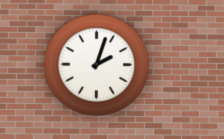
{"hour": 2, "minute": 3}
